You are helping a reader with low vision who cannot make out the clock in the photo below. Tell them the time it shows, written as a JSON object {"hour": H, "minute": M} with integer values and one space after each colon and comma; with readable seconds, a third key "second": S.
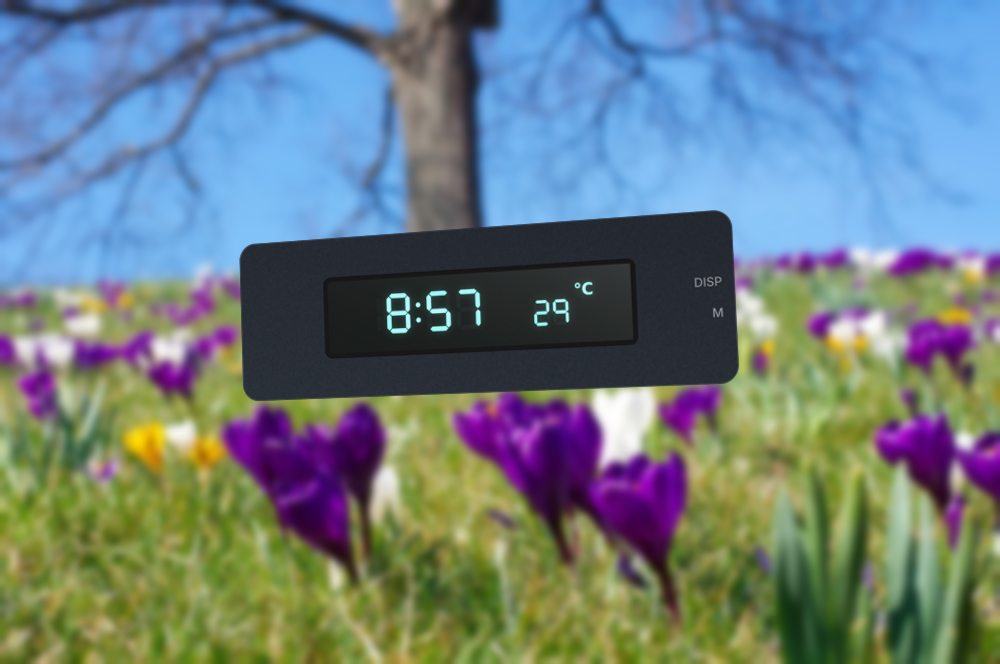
{"hour": 8, "minute": 57}
